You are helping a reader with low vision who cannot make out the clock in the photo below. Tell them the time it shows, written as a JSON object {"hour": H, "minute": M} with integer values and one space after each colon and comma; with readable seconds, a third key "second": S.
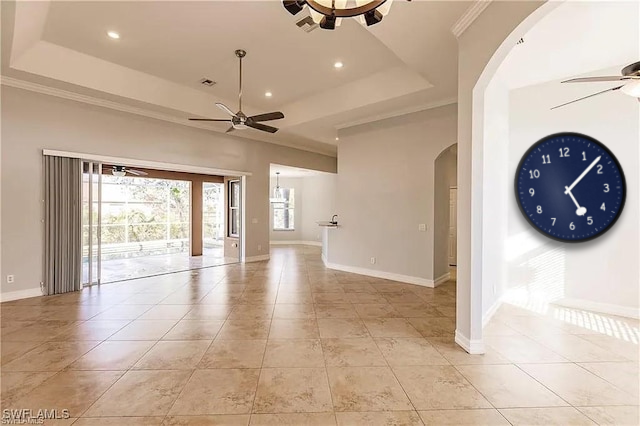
{"hour": 5, "minute": 8}
